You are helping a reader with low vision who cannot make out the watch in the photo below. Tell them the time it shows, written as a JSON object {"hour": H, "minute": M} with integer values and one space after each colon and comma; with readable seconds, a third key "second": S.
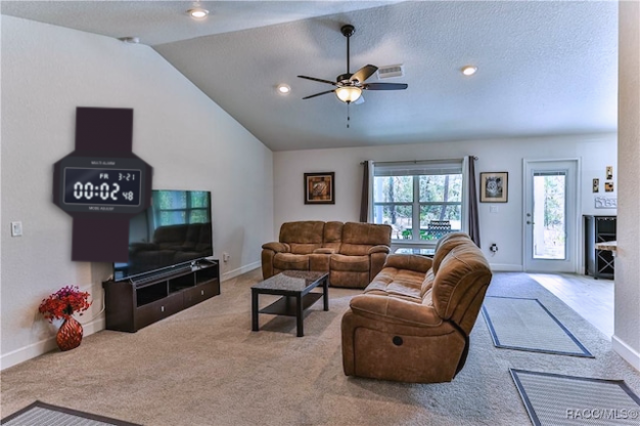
{"hour": 0, "minute": 2}
